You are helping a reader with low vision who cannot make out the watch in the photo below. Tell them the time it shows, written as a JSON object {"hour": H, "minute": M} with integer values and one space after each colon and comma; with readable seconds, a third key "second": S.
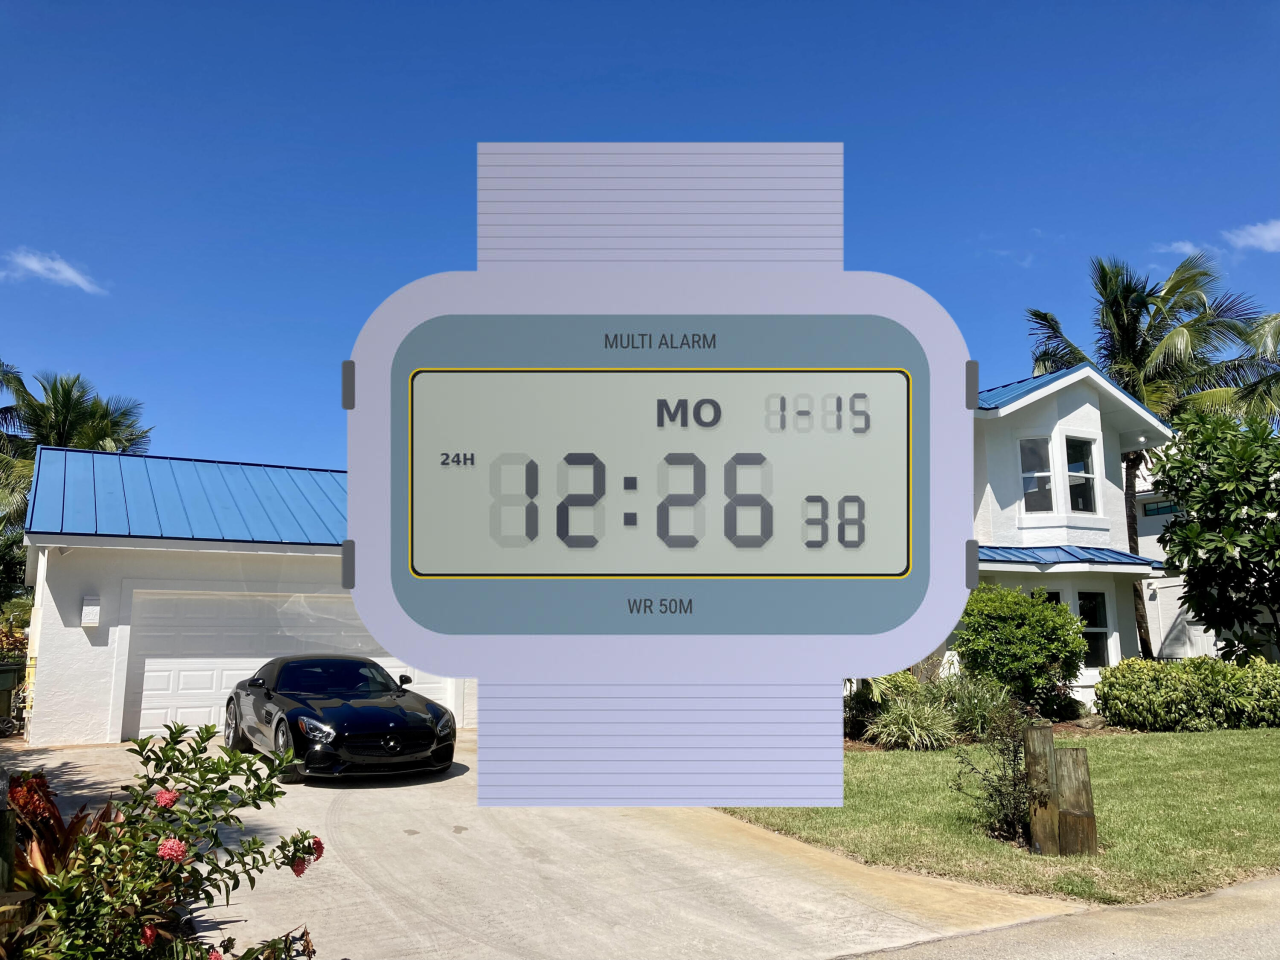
{"hour": 12, "minute": 26, "second": 38}
